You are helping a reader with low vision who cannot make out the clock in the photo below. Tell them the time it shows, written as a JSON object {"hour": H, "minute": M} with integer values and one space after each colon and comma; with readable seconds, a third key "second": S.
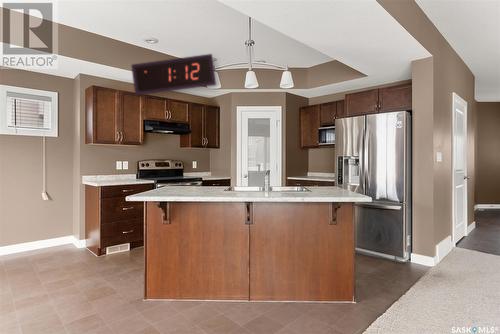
{"hour": 1, "minute": 12}
